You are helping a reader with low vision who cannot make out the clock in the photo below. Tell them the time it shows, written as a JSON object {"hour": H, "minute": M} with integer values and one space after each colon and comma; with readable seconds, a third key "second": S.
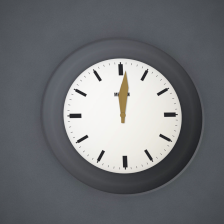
{"hour": 12, "minute": 1}
